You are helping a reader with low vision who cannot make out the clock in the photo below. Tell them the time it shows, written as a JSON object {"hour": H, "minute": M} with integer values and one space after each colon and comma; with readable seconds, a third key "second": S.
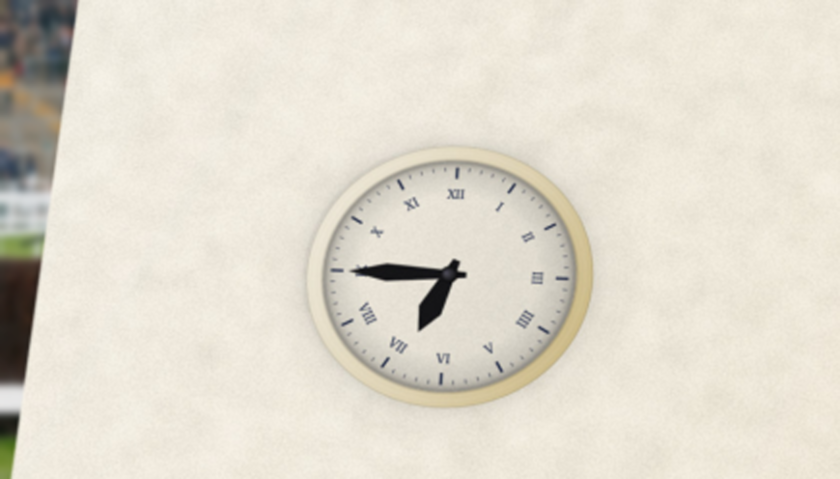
{"hour": 6, "minute": 45}
